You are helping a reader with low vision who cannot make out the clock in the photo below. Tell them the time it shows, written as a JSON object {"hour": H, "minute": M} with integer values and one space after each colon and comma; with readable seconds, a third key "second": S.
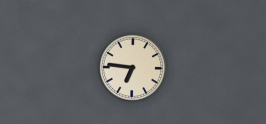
{"hour": 6, "minute": 46}
